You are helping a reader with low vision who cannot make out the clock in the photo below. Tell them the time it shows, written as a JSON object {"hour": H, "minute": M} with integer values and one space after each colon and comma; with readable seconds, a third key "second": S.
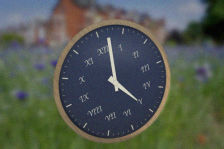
{"hour": 5, "minute": 2}
